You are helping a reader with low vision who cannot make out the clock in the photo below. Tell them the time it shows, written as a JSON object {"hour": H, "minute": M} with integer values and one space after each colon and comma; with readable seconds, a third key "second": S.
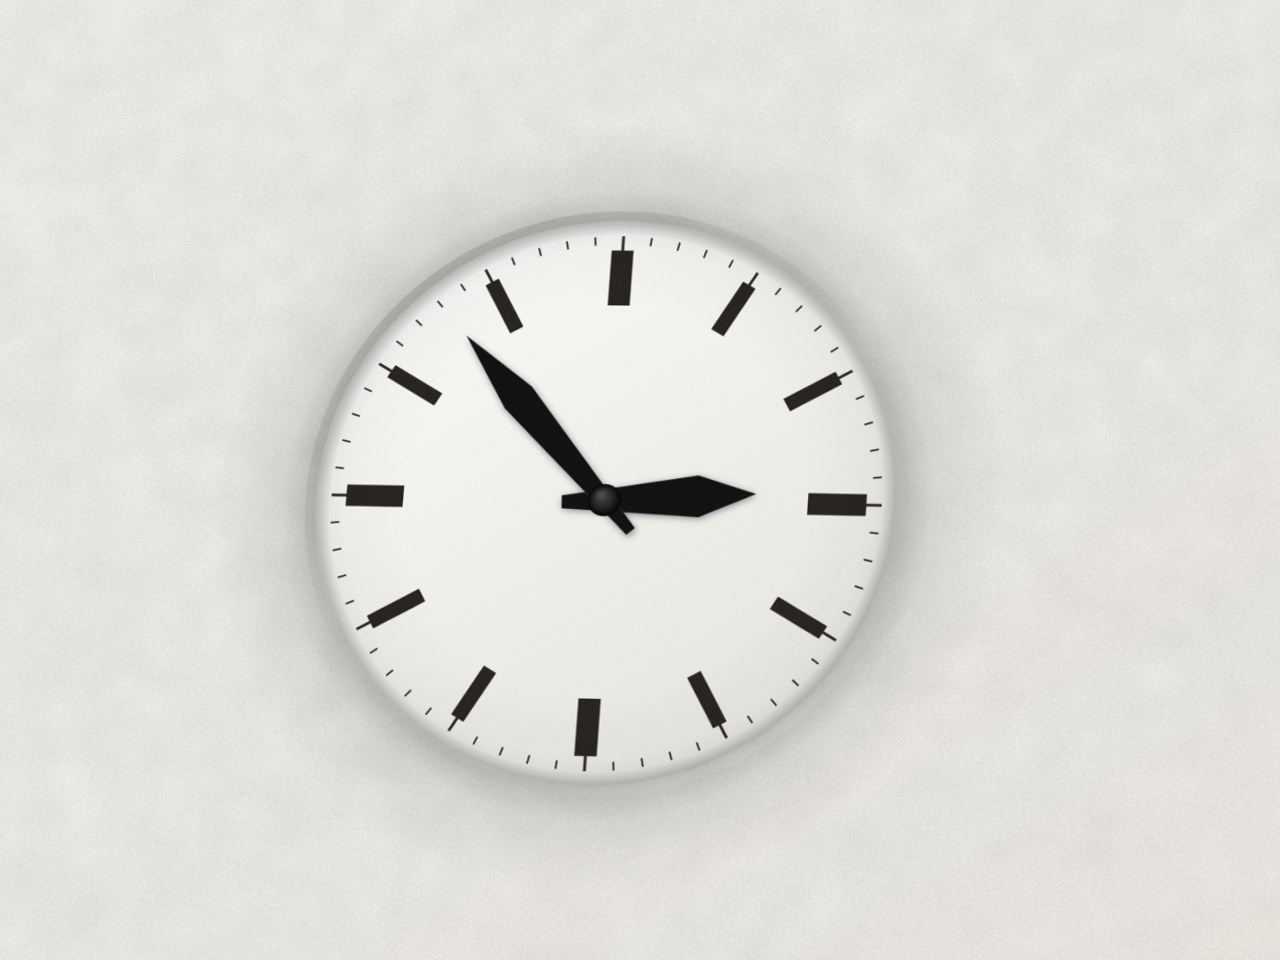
{"hour": 2, "minute": 53}
